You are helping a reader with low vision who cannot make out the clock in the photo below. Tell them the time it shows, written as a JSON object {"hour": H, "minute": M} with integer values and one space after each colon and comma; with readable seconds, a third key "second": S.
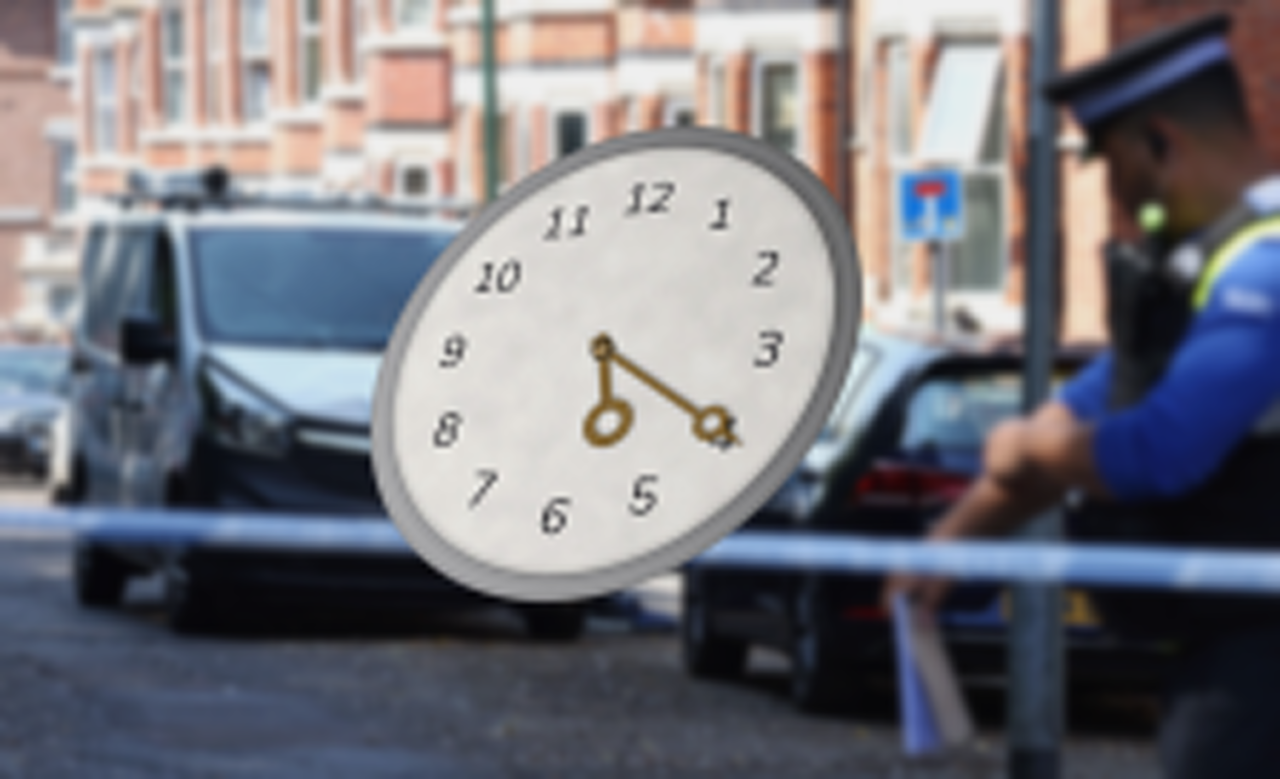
{"hour": 5, "minute": 20}
